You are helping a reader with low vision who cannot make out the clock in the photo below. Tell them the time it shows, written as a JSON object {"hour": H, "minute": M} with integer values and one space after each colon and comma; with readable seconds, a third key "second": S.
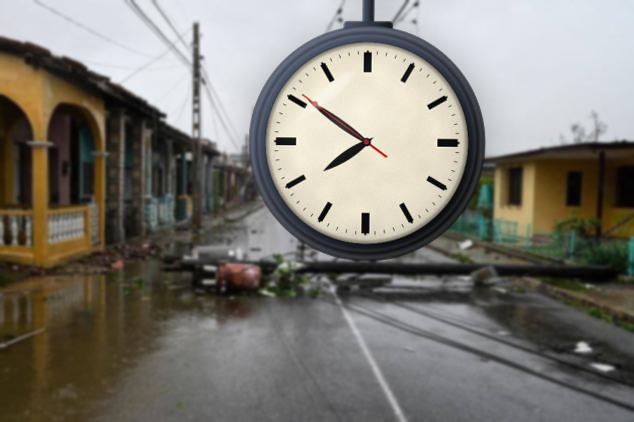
{"hour": 7, "minute": 50, "second": 51}
